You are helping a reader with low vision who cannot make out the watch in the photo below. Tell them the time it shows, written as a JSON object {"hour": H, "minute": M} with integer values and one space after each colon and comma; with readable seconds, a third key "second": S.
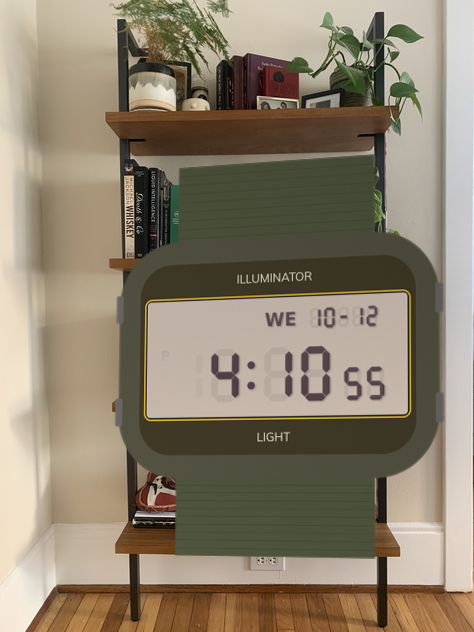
{"hour": 4, "minute": 10, "second": 55}
